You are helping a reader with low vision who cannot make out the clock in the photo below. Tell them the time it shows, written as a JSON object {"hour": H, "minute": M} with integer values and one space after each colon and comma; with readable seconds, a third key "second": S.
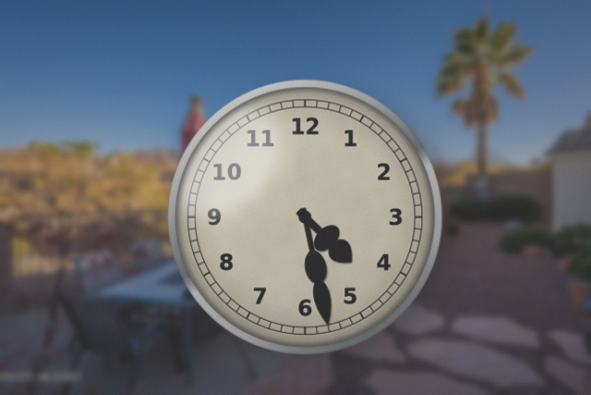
{"hour": 4, "minute": 28}
